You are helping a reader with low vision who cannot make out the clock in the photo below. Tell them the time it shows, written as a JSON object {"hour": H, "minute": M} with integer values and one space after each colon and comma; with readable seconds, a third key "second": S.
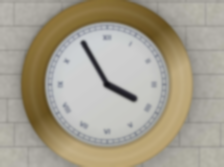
{"hour": 3, "minute": 55}
